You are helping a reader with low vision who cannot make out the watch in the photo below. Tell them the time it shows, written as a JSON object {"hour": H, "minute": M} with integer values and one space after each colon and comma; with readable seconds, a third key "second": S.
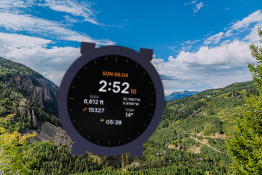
{"hour": 2, "minute": 52}
